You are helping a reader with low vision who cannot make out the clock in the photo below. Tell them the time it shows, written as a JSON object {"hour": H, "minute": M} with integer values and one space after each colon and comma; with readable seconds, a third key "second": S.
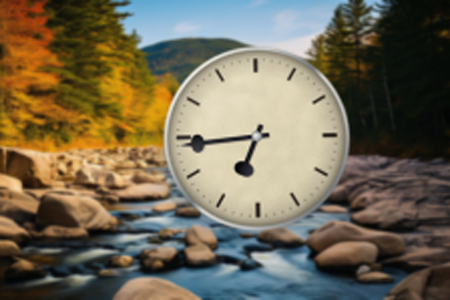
{"hour": 6, "minute": 44}
